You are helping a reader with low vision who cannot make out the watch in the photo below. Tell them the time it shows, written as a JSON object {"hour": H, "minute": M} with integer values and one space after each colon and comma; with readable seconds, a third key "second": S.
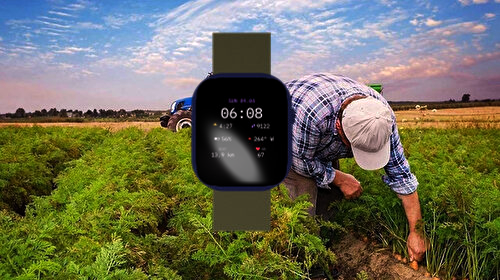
{"hour": 6, "minute": 8}
